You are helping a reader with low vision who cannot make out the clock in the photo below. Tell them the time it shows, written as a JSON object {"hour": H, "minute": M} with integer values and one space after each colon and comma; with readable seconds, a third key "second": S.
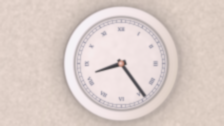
{"hour": 8, "minute": 24}
